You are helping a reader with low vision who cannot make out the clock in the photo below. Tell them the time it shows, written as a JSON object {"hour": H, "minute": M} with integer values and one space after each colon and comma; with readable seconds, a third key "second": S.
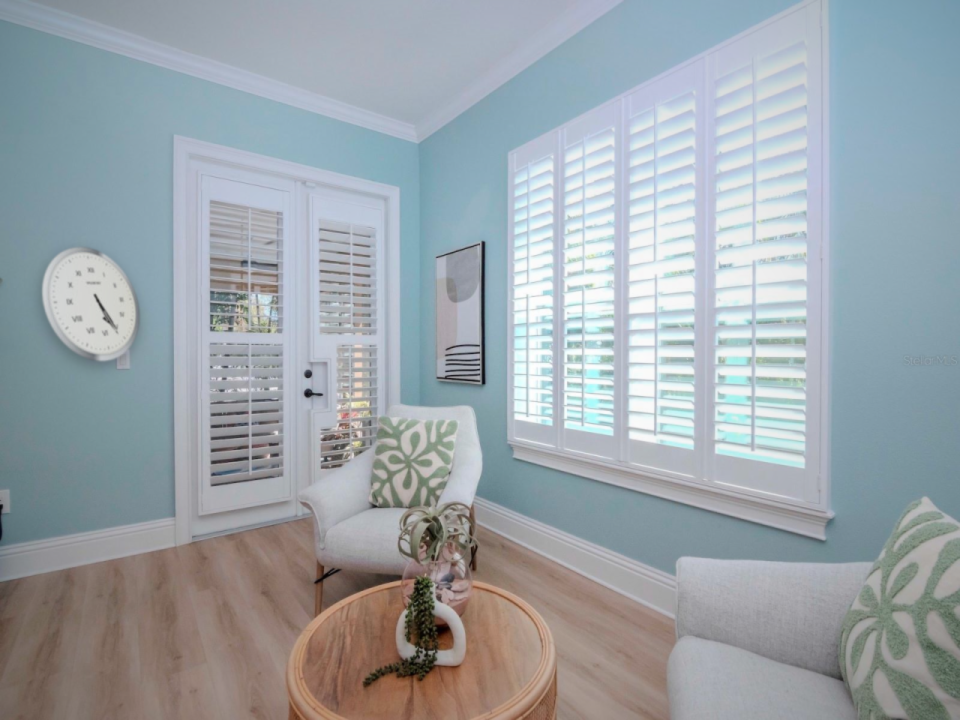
{"hour": 5, "minute": 26}
